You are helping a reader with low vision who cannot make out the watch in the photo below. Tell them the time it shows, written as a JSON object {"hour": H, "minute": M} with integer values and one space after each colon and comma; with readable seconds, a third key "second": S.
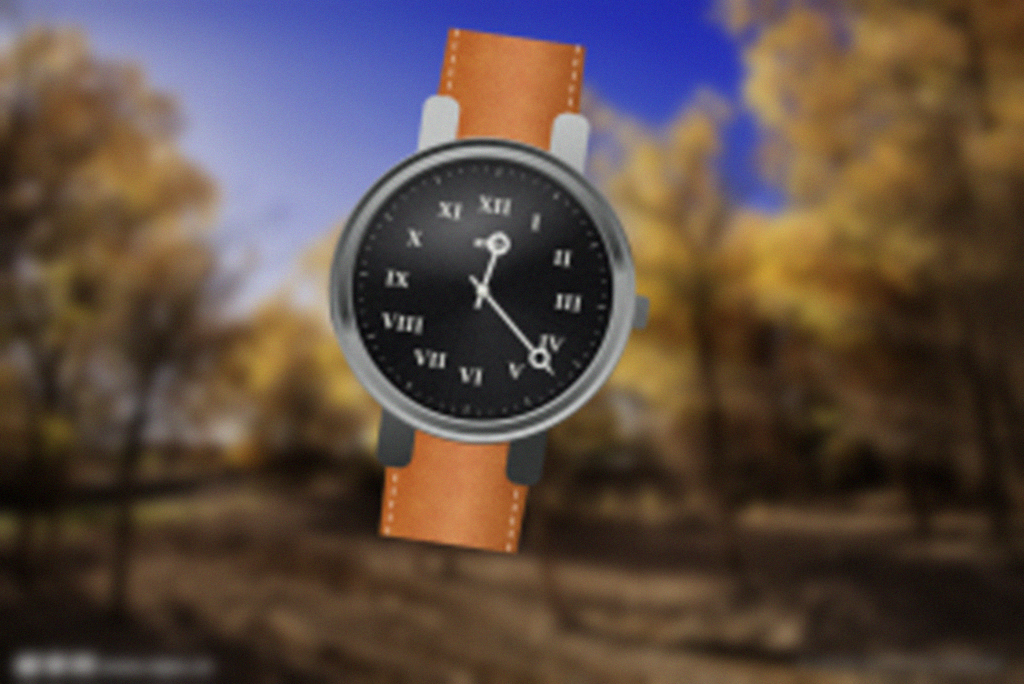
{"hour": 12, "minute": 22}
